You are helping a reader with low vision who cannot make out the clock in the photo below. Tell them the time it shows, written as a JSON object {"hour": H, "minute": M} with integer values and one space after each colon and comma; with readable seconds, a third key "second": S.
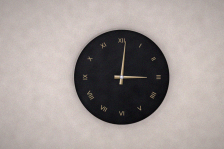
{"hour": 3, "minute": 1}
